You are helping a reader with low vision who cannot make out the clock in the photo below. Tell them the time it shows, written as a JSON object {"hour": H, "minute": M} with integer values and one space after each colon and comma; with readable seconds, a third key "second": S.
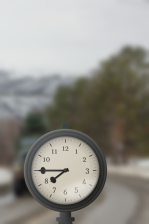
{"hour": 7, "minute": 45}
